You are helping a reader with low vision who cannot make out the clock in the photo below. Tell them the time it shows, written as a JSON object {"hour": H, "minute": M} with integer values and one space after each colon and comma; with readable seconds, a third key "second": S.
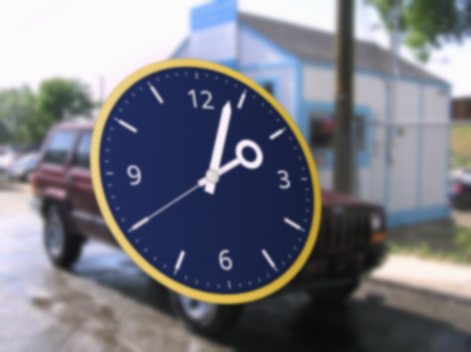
{"hour": 2, "minute": 3, "second": 40}
